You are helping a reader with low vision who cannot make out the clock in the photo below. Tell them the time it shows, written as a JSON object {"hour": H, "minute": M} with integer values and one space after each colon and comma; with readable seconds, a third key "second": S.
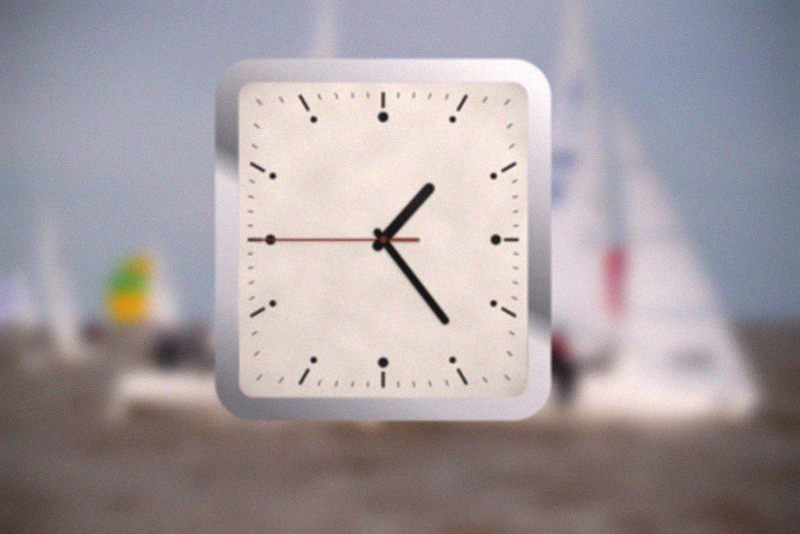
{"hour": 1, "minute": 23, "second": 45}
